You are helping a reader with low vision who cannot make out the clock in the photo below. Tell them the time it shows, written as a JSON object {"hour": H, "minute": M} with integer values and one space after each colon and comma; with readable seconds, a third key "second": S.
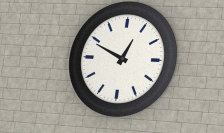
{"hour": 12, "minute": 49}
